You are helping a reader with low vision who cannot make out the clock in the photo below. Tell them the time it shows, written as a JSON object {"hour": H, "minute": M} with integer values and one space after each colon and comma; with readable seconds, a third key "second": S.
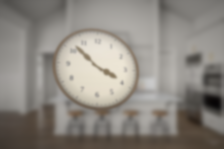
{"hour": 3, "minute": 52}
